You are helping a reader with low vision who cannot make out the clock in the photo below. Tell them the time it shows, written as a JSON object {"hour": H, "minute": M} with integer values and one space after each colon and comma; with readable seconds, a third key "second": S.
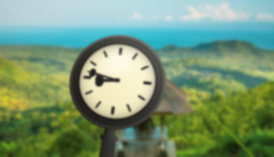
{"hour": 8, "minute": 47}
